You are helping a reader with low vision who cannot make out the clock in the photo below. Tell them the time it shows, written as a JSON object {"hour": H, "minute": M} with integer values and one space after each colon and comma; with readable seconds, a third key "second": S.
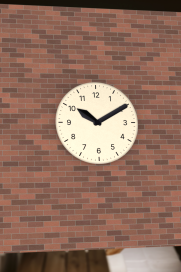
{"hour": 10, "minute": 10}
